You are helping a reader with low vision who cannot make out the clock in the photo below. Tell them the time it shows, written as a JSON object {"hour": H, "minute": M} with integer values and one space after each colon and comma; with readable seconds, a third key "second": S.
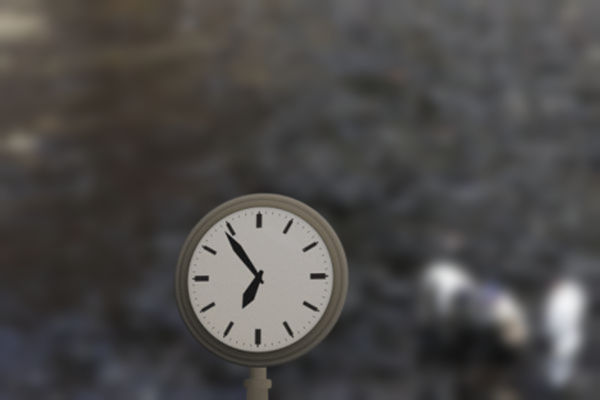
{"hour": 6, "minute": 54}
